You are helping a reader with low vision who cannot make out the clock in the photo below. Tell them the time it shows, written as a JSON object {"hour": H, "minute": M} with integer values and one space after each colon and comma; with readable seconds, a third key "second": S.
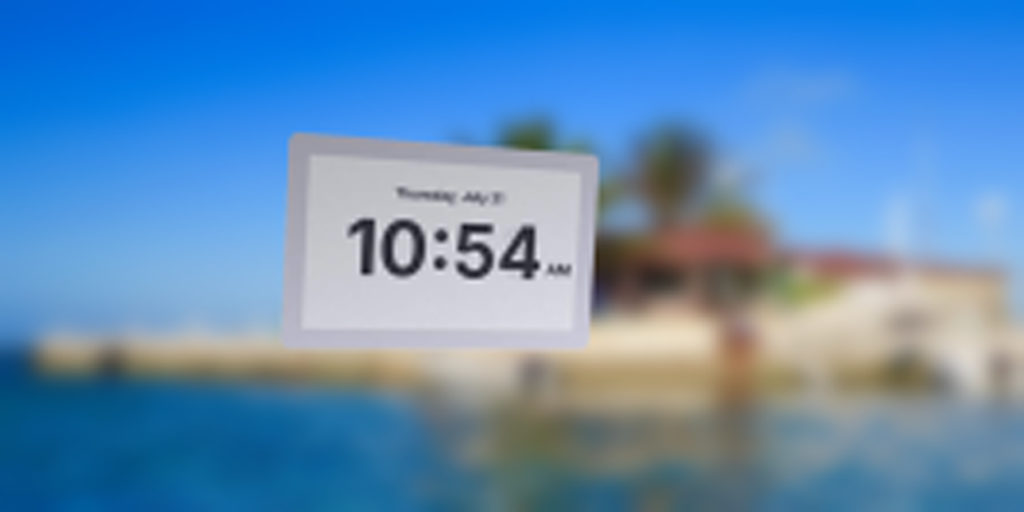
{"hour": 10, "minute": 54}
